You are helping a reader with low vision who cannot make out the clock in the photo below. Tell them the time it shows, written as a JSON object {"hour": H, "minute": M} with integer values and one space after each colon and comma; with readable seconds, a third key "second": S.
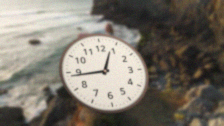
{"hour": 12, "minute": 44}
